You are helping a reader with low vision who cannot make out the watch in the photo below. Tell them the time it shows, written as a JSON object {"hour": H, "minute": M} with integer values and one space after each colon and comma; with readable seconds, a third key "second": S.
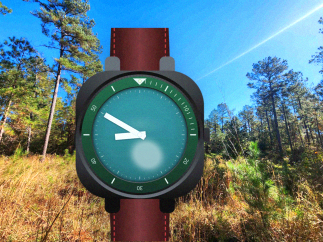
{"hour": 8, "minute": 50}
